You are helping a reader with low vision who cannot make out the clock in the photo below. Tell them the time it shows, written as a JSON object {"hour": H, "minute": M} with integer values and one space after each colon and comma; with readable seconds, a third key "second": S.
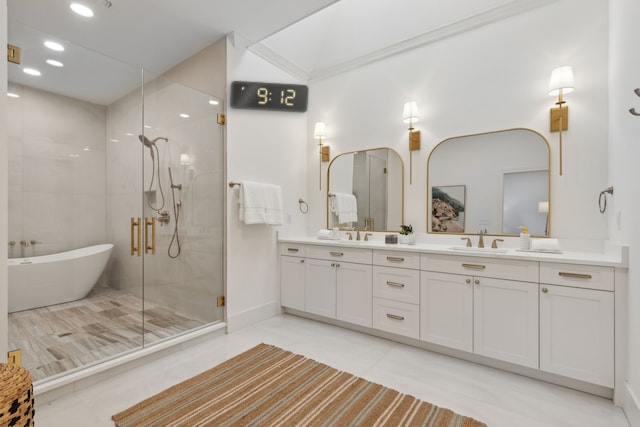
{"hour": 9, "minute": 12}
